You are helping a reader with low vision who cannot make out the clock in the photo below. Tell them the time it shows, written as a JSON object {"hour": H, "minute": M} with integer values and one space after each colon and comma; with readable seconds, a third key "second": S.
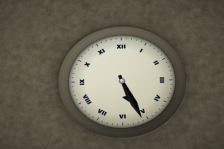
{"hour": 5, "minute": 26}
